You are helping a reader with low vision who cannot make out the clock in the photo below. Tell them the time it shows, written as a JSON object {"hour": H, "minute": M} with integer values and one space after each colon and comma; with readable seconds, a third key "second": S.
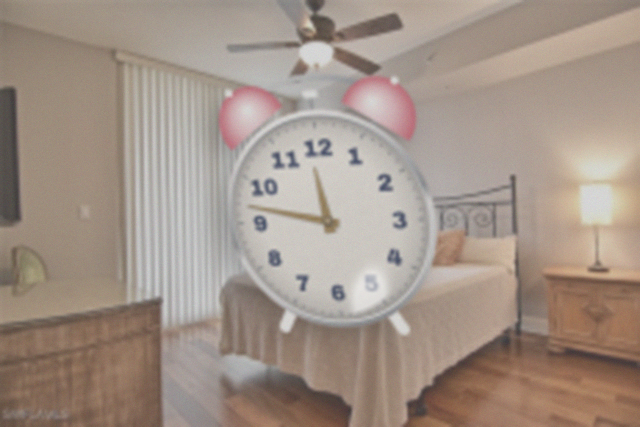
{"hour": 11, "minute": 47}
